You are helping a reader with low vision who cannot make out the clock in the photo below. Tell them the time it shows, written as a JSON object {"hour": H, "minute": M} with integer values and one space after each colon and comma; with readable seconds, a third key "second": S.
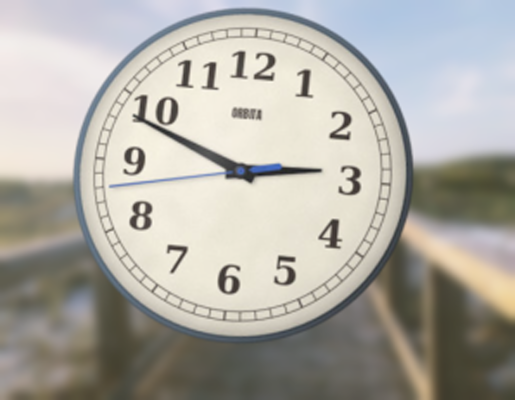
{"hour": 2, "minute": 48, "second": 43}
